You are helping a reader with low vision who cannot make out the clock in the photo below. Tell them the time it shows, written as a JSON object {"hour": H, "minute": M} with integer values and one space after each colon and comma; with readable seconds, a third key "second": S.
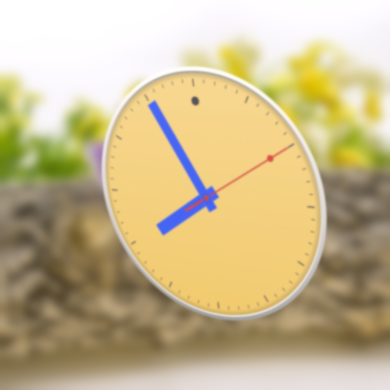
{"hour": 7, "minute": 55, "second": 10}
